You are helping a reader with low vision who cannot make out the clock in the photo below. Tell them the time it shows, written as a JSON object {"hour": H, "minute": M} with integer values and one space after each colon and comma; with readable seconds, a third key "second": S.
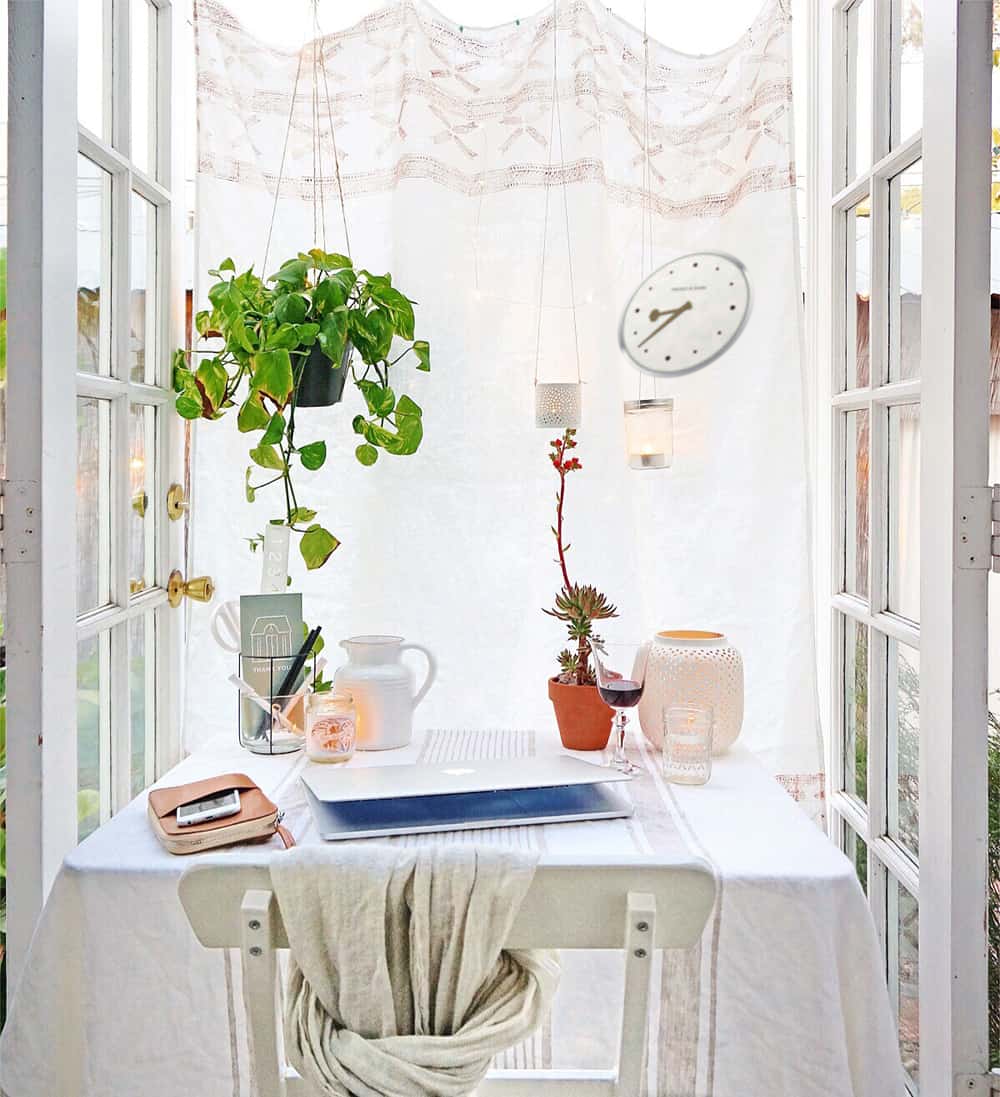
{"hour": 8, "minute": 37}
